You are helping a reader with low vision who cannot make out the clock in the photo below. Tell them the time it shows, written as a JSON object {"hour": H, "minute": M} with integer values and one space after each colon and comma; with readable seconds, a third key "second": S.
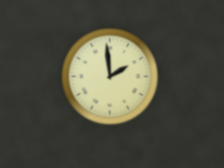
{"hour": 1, "minute": 59}
